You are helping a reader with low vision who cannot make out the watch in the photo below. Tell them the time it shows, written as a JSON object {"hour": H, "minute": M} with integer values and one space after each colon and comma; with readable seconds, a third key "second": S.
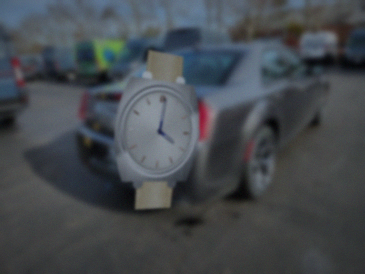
{"hour": 4, "minute": 1}
